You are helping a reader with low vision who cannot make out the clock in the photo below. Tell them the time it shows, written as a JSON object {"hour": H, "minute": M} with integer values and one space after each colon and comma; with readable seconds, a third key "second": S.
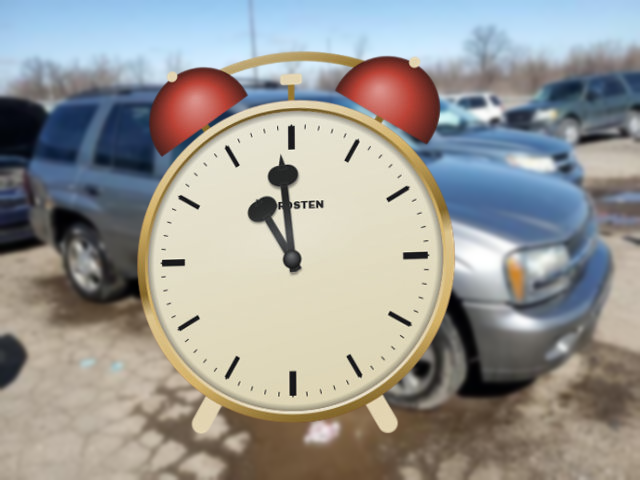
{"hour": 10, "minute": 59}
